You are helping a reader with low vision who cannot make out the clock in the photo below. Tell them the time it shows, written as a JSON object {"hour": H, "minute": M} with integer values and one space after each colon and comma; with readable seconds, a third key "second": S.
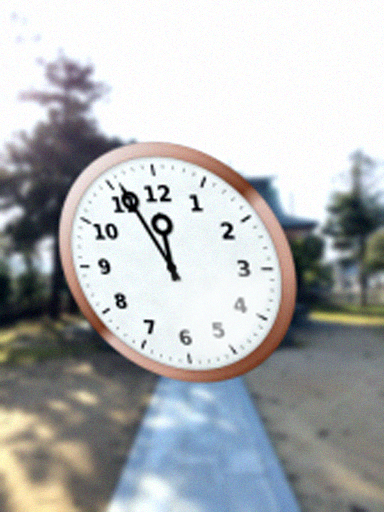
{"hour": 11, "minute": 56}
